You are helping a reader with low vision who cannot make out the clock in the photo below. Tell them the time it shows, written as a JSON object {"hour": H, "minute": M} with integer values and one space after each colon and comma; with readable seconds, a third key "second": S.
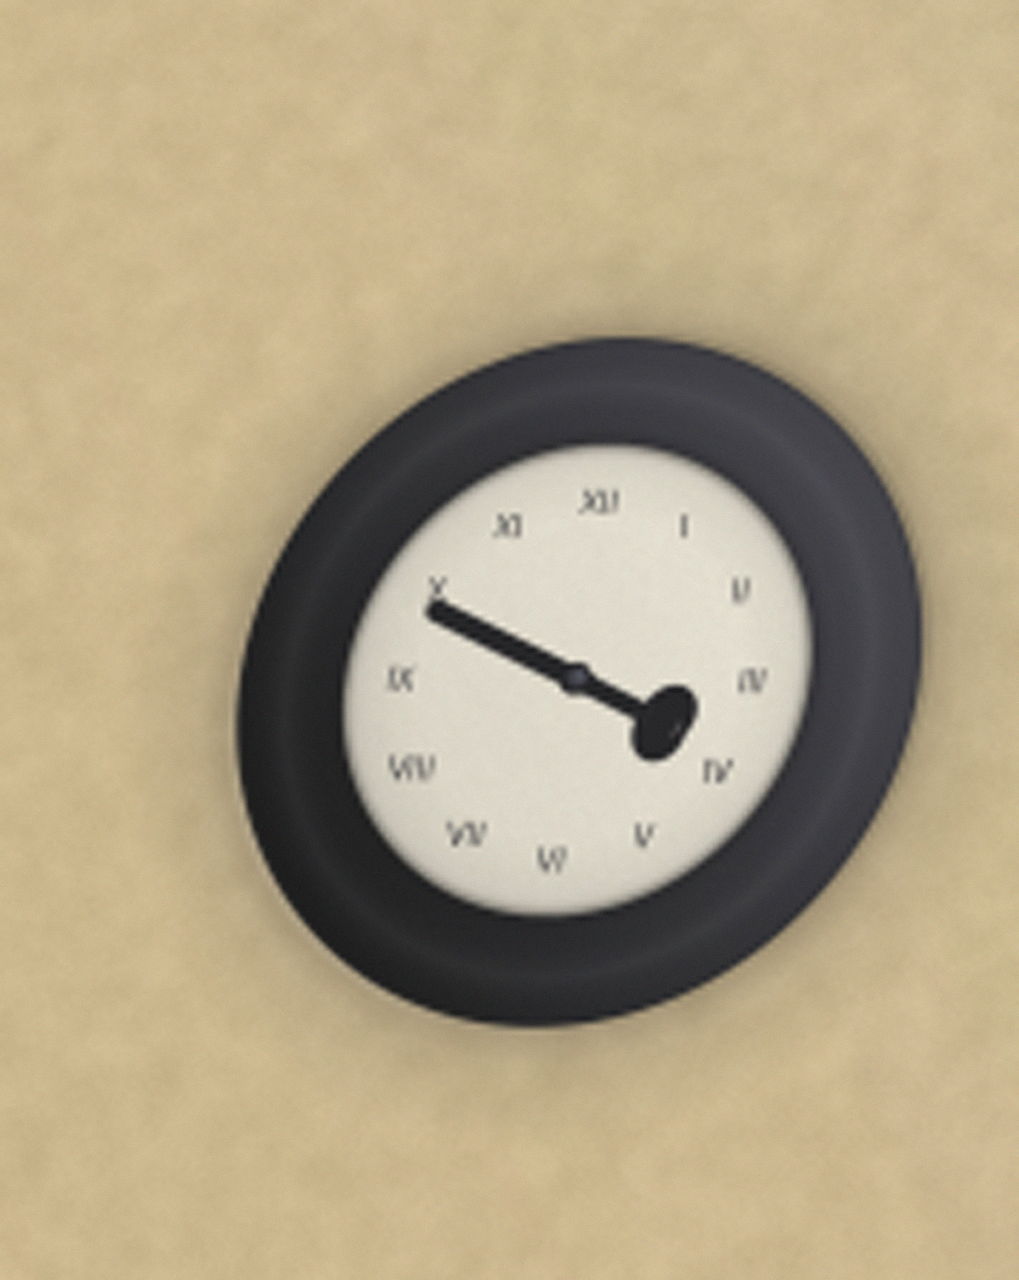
{"hour": 3, "minute": 49}
